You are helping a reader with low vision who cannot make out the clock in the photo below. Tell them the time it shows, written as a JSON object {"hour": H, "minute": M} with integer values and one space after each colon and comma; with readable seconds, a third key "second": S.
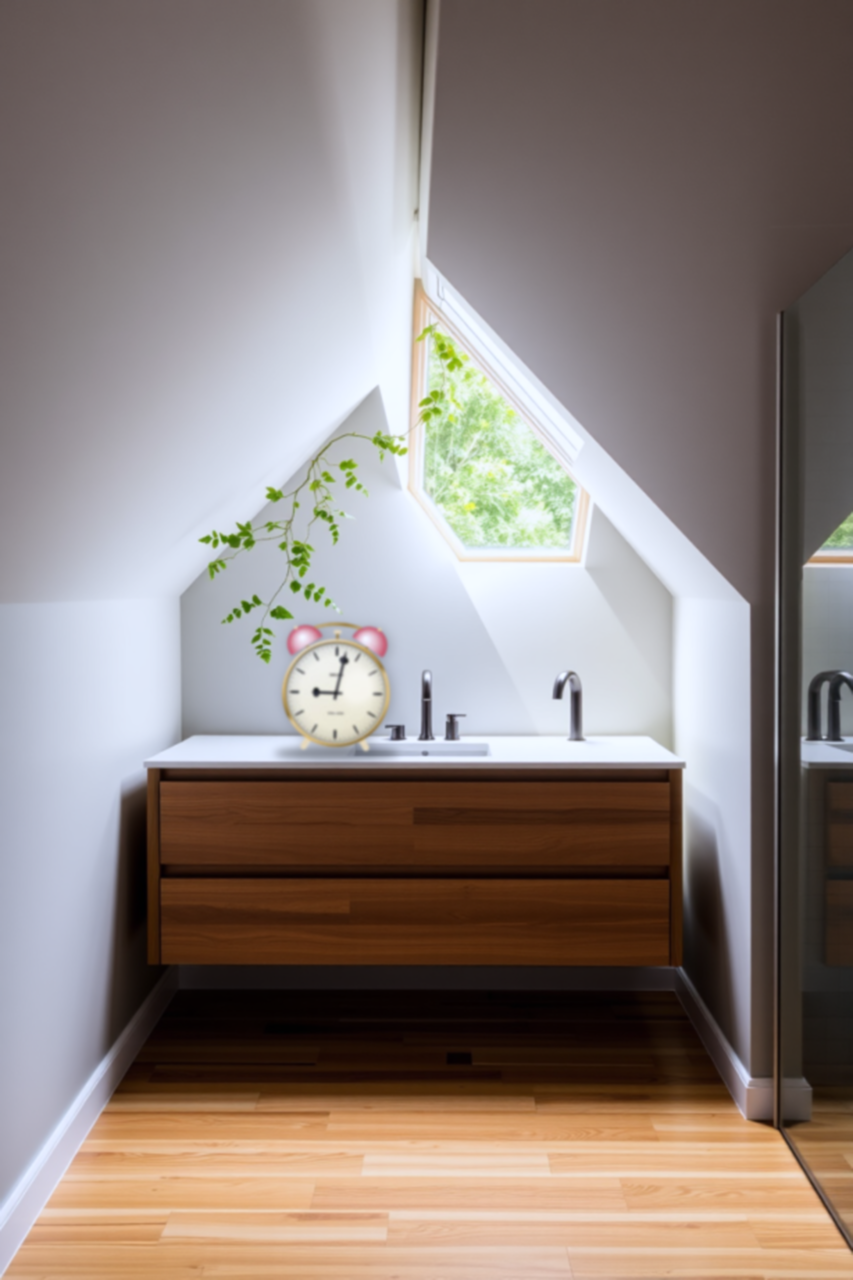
{"hour": 9, "minute": 2}
